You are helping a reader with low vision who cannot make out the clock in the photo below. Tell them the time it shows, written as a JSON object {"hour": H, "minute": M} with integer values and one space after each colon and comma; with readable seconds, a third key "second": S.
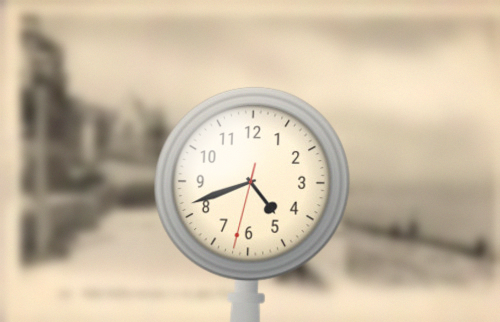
{"hour": 4, "minute": 41, "second": 32}
